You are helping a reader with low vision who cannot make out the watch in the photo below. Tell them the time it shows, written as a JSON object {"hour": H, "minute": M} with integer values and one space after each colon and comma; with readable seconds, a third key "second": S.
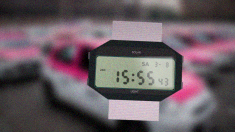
{"hour": 15, "minute": 55, "second": 43}
